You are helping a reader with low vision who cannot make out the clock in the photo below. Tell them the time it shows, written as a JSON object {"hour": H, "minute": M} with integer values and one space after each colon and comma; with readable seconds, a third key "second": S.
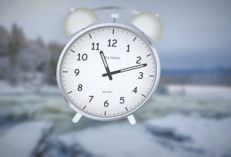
{"hour": 11, "minute": 12}
